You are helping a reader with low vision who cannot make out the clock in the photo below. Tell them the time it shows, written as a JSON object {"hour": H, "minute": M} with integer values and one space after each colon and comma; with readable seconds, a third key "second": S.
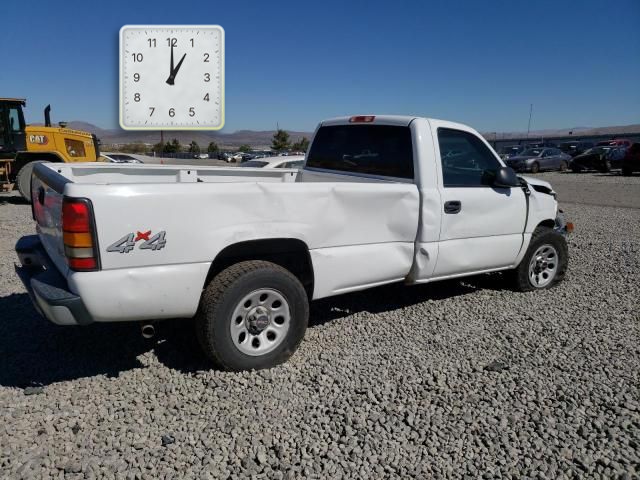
{"hour": 1, "minute": 0}
